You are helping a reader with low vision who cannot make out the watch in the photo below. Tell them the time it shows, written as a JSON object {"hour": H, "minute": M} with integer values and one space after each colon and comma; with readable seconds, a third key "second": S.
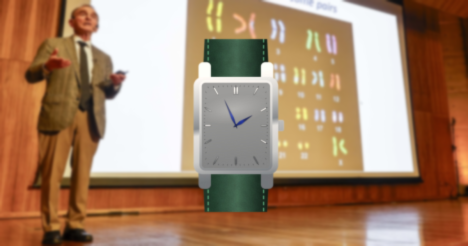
{"hour": 1, "minute": 56}
